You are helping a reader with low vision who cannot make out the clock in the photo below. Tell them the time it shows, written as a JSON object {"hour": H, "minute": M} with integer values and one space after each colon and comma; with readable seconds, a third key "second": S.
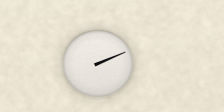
{"hour": 2, "minute": 11}
